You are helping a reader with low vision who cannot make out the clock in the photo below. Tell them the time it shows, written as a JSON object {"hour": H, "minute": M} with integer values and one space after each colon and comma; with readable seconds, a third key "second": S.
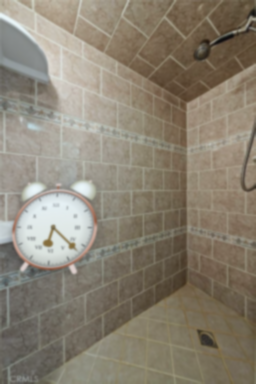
{"hour": 6, "minute": 22}
